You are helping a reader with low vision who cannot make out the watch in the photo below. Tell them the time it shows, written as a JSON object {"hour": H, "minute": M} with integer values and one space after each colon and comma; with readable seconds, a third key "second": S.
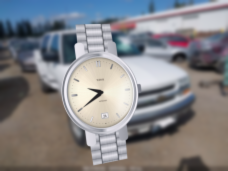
{"hour": 9, "minute": 40}
